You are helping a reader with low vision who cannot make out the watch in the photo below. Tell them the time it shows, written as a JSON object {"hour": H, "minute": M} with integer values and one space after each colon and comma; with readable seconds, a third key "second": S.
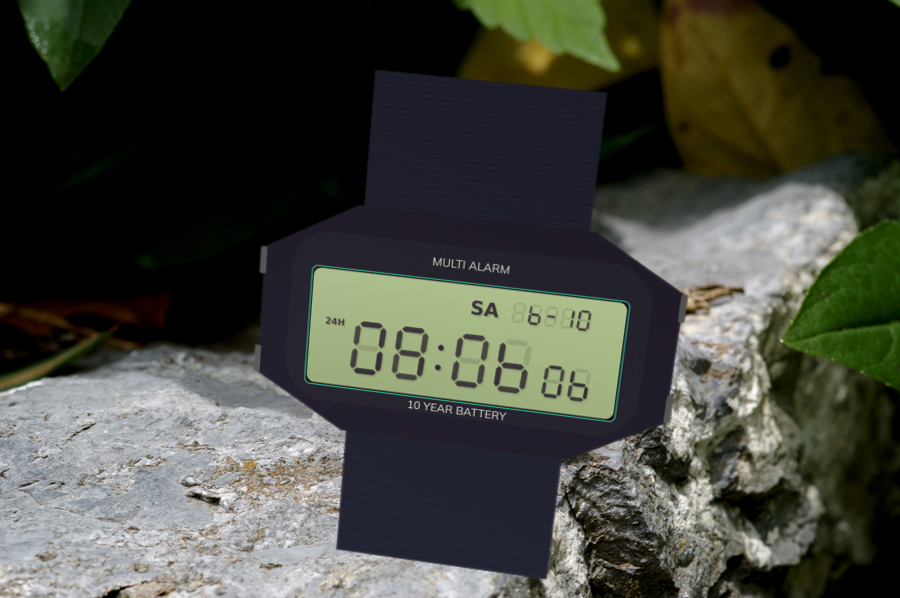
{"hour": 8, "minute": 6, "second": 6}
